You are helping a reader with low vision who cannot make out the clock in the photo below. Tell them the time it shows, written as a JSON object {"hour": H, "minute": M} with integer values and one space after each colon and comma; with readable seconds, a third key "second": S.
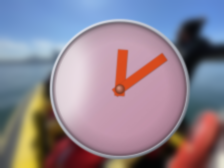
{"hour": 12, "minute": 9}
